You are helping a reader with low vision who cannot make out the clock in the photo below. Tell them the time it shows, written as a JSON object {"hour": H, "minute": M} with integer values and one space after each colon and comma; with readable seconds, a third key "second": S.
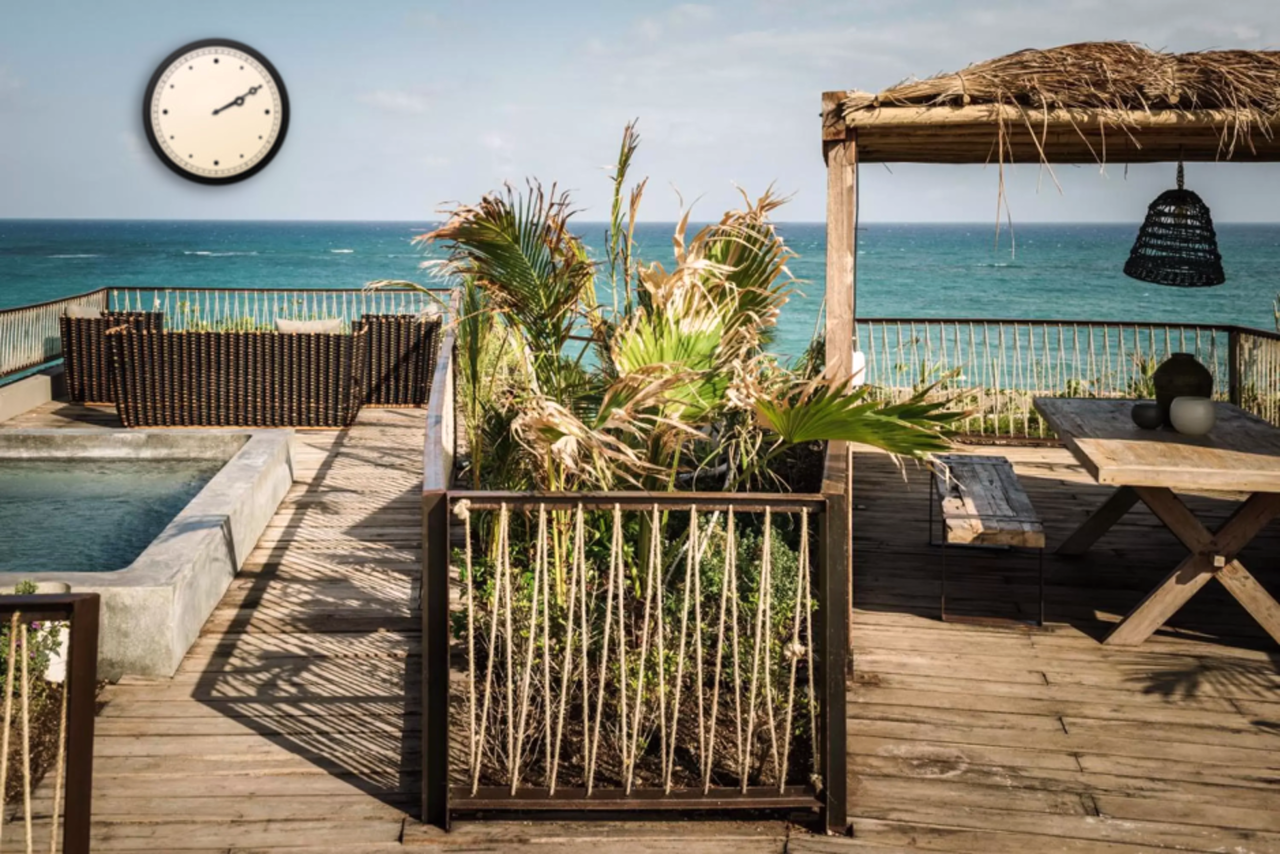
{"hour": 2, "minute": 10}
